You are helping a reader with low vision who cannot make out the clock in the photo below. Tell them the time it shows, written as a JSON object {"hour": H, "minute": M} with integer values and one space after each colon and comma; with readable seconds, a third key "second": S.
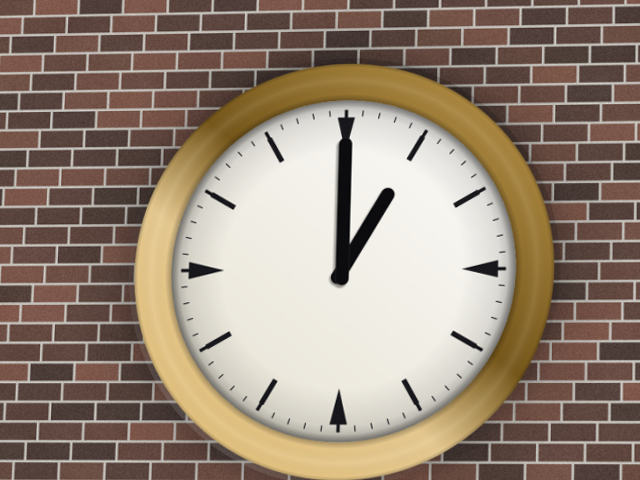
{"hour": 1, "minute": 0}
